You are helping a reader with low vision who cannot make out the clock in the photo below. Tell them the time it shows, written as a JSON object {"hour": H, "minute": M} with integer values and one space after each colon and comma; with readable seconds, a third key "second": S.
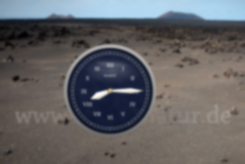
{"hour": 8, "minute": 15}
